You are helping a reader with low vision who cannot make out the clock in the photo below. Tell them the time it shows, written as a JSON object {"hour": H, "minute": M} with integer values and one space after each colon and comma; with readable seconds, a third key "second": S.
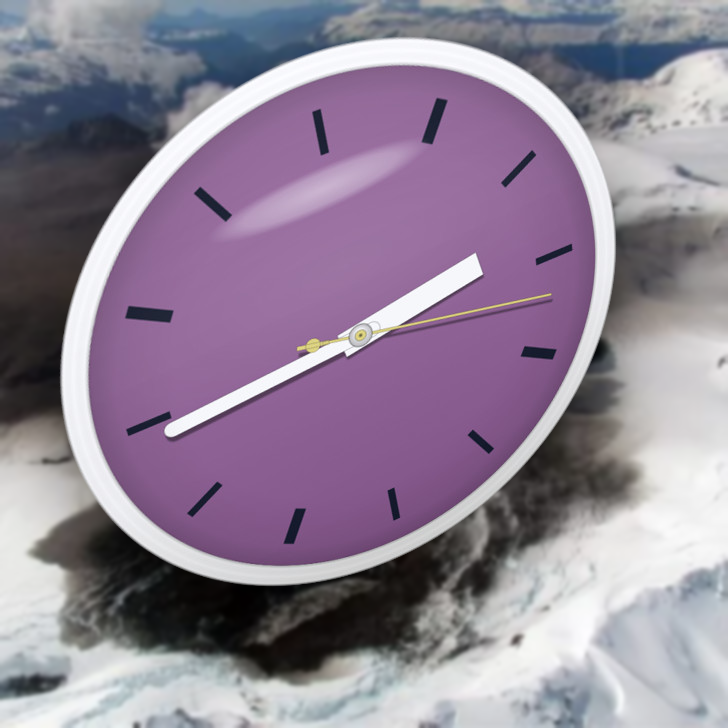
{"hour": 1, "minute": 39, "second": 12}
